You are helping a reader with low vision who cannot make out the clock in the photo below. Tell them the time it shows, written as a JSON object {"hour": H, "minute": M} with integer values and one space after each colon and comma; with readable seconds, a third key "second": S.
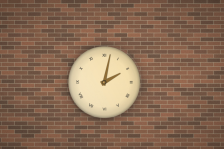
{"hour": 2, "minute": 2}
